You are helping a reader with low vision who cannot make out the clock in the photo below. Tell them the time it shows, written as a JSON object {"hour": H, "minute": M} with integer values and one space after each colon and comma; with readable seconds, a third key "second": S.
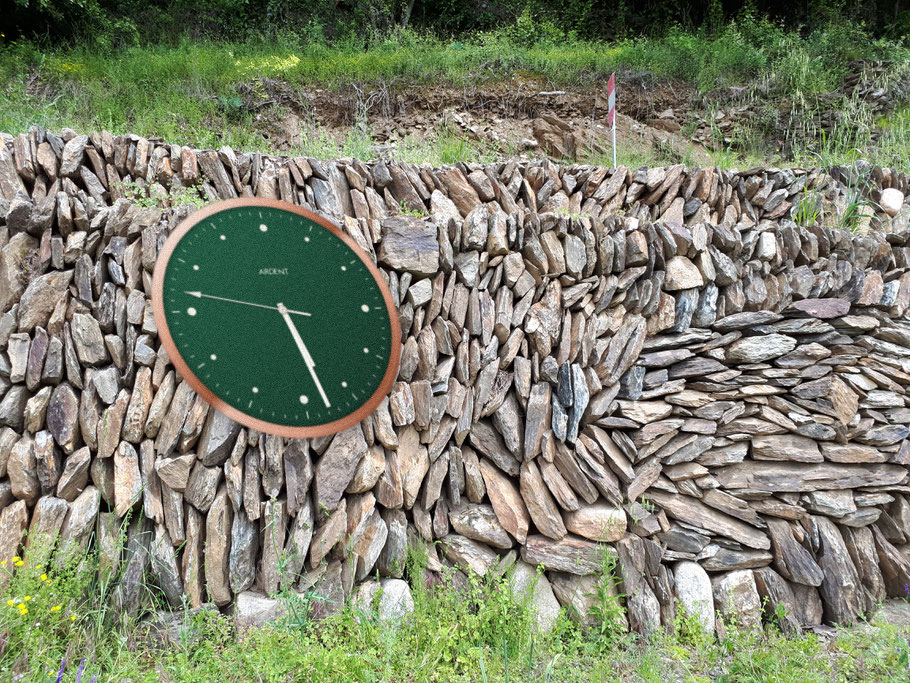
{"hour": 5, "minute": 27, "second": 47}
